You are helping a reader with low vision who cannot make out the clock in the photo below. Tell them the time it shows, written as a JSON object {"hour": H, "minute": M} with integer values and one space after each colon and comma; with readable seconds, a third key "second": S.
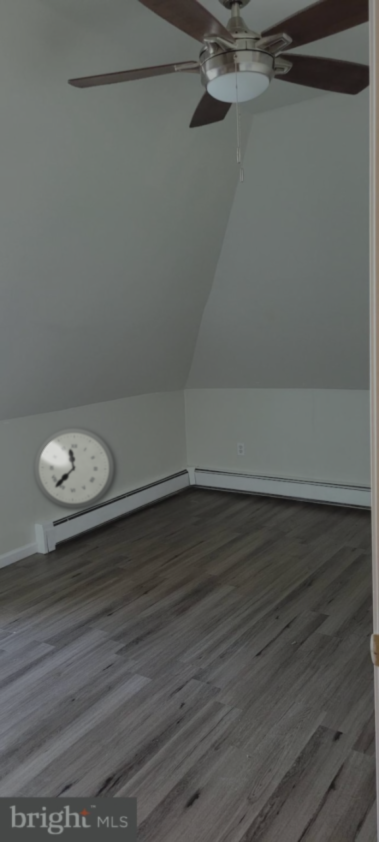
{"hour": 11, "minute": 37}
